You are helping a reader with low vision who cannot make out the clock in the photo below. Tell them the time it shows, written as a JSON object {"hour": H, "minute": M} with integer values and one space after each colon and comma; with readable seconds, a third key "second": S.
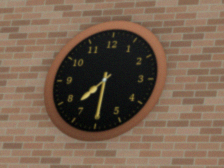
{"hour": 7, "minute": 30}
